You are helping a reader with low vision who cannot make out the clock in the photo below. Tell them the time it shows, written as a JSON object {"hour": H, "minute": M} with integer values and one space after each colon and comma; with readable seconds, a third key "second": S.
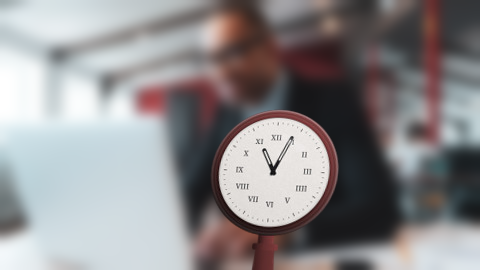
{"hour": 11, "minute": 4}
